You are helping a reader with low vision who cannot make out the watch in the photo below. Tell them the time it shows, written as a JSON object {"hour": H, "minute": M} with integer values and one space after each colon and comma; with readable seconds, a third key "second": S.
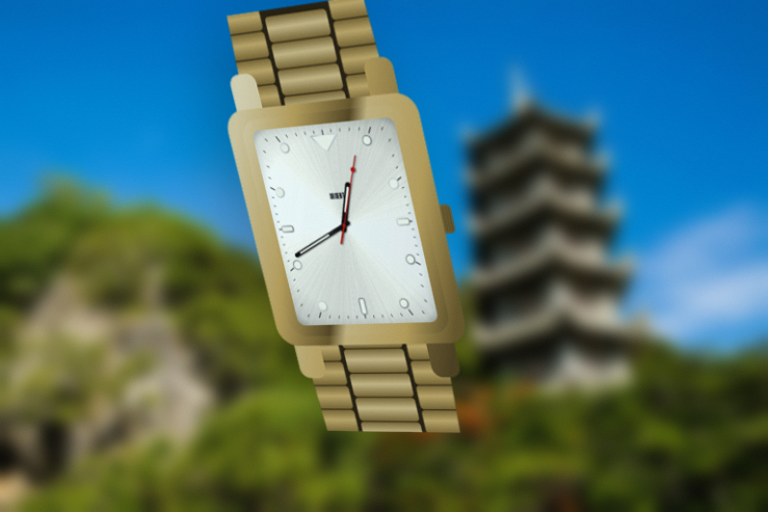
{"hour": 12, "minute": 41, "second": 4}
